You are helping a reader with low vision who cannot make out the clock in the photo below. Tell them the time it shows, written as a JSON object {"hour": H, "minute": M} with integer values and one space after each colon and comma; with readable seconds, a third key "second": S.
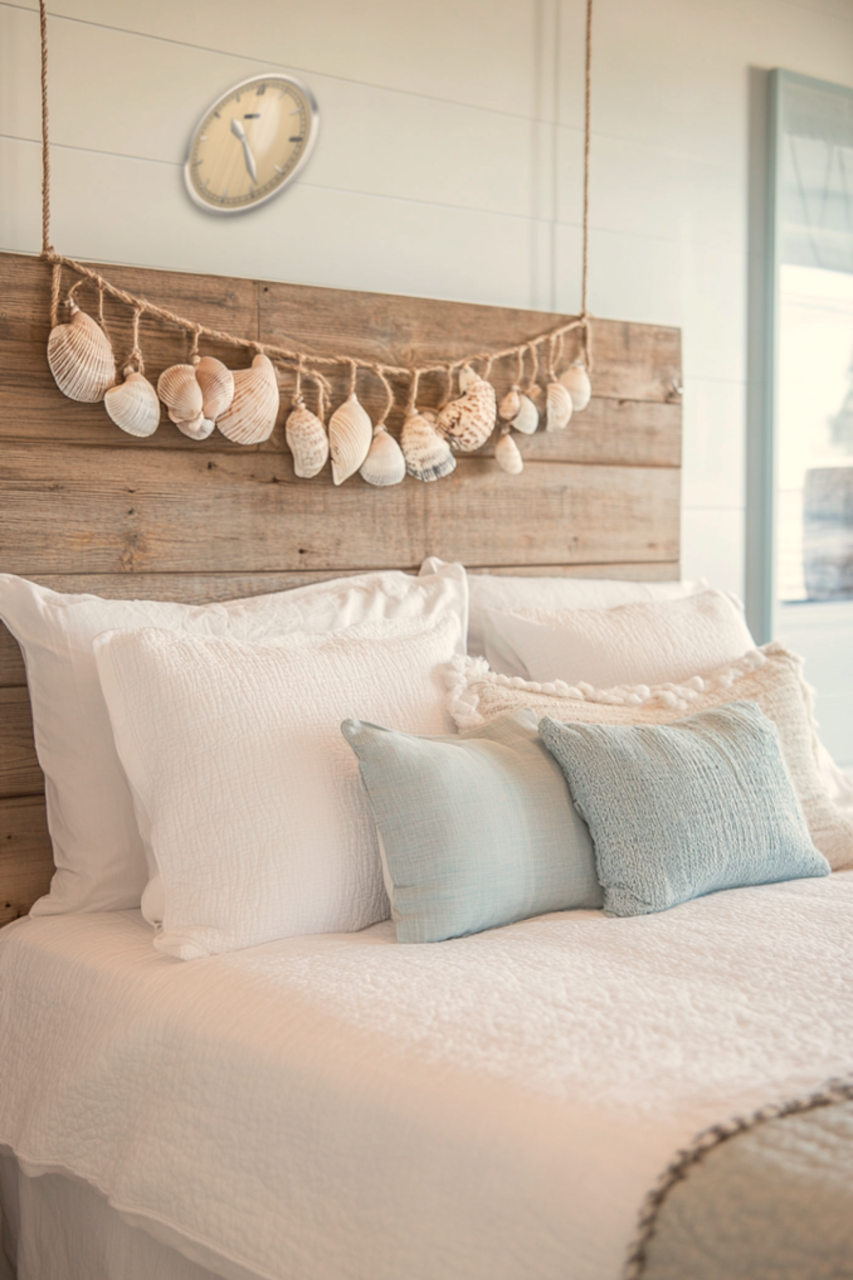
{"hour": 10, "minute": 24}
